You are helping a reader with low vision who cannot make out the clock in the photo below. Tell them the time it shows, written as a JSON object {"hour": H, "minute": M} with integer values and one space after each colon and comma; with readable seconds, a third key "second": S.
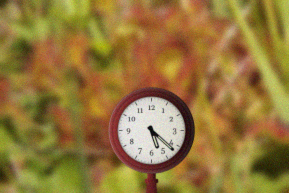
{"hour": 5, "minute": 22}
